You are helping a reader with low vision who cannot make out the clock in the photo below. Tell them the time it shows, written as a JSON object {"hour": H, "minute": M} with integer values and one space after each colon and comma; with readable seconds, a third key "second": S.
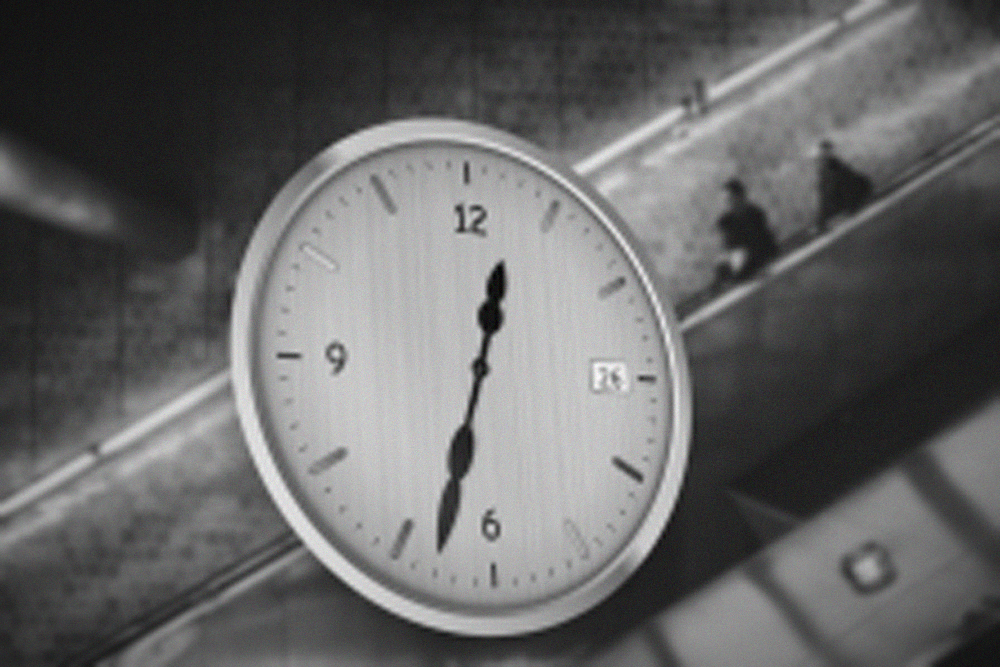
{"hour": 12, "minute": 33}
